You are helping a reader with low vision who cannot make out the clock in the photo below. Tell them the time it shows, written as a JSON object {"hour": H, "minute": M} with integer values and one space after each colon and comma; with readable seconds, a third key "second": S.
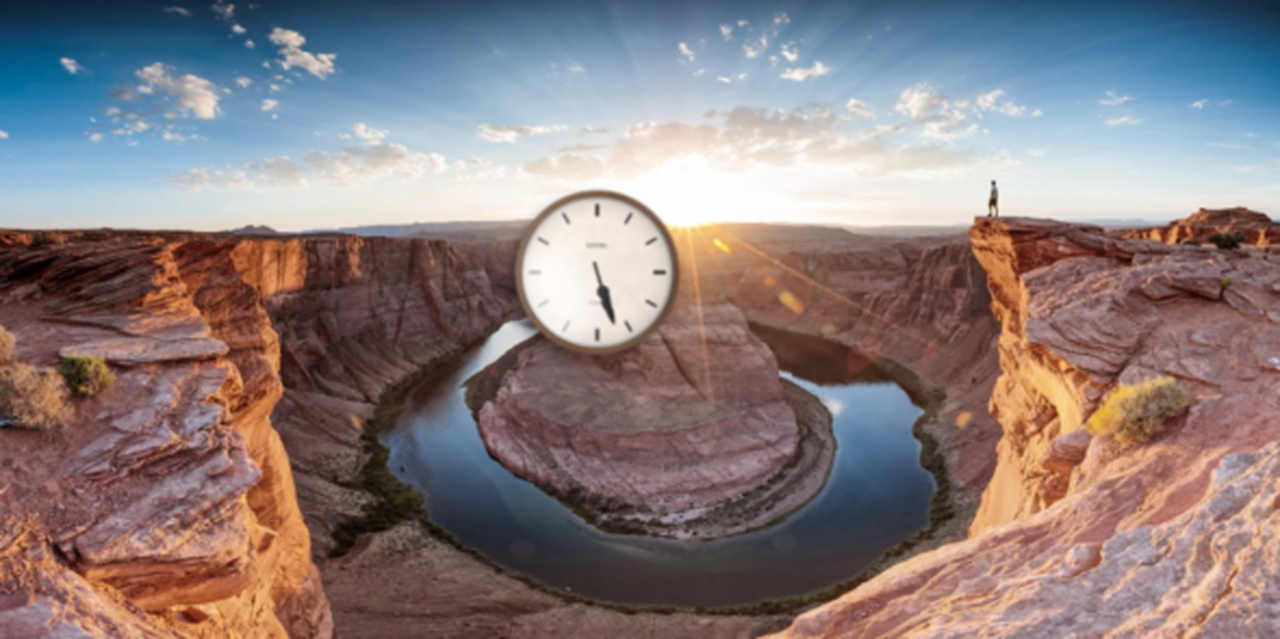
{"hour": 5, "minute": 27}
